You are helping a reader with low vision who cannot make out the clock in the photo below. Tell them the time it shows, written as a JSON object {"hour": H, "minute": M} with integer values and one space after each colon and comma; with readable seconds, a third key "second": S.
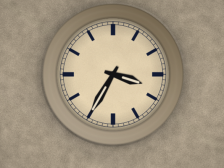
{"hour": 3, "minute": 35}
